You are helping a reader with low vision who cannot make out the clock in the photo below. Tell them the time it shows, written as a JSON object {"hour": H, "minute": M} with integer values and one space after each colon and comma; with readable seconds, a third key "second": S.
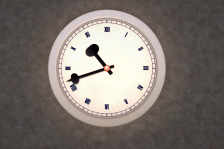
{"hour": 10, "minute": 42}
